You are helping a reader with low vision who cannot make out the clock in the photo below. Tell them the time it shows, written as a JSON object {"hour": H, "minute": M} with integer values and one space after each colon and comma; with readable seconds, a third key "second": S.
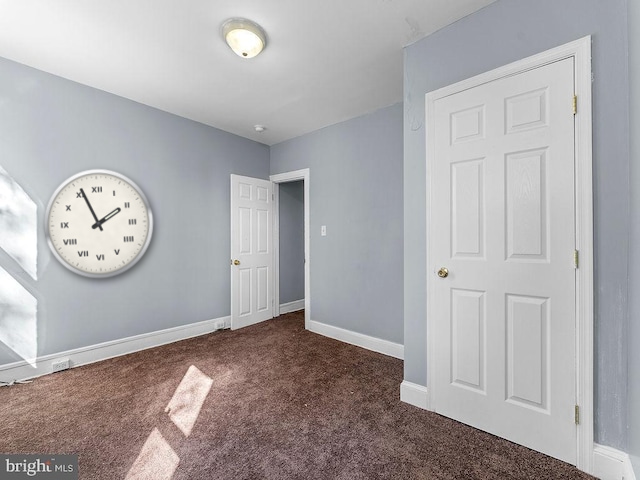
{"hour": 1, "minute": 56}
